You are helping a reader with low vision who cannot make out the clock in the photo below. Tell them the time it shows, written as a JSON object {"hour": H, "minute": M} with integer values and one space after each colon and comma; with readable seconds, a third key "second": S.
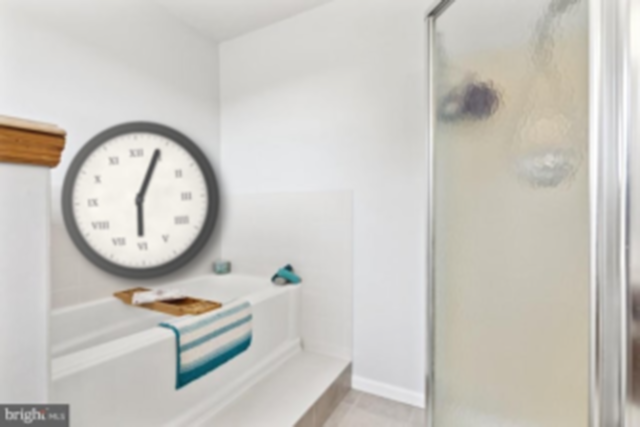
{"hour": 6, "minute": 4}
